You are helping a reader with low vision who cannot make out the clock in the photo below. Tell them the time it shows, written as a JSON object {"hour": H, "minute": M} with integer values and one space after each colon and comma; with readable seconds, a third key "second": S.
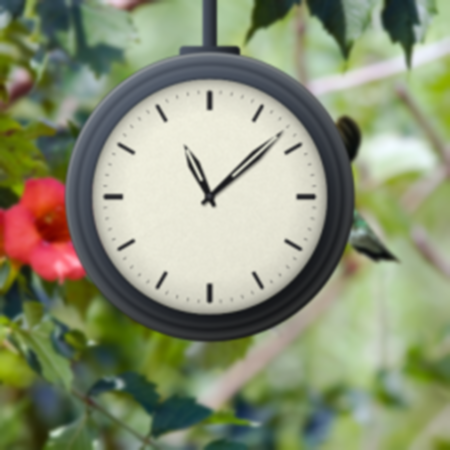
{"hour": 11, "minute": 8}
